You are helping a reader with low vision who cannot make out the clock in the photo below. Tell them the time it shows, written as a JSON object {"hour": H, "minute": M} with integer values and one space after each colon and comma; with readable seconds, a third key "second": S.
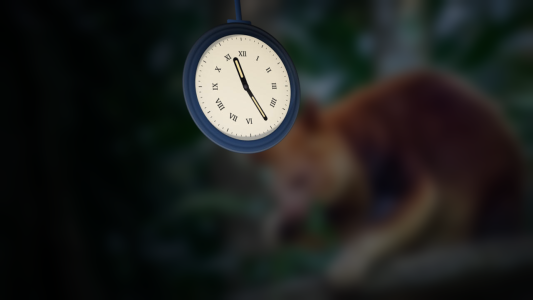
{"hour": 11, "minute": 25}
